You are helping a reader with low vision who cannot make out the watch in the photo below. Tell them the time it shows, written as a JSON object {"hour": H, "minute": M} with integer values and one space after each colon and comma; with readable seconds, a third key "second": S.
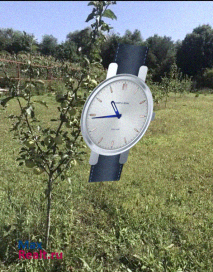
{"hour": 10, "minute": 44}
